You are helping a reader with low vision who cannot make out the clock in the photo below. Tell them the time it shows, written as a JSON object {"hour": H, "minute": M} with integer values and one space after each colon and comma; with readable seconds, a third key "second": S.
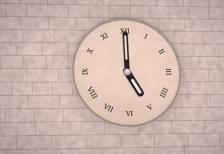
{"hour": 5, "minute": 0}
